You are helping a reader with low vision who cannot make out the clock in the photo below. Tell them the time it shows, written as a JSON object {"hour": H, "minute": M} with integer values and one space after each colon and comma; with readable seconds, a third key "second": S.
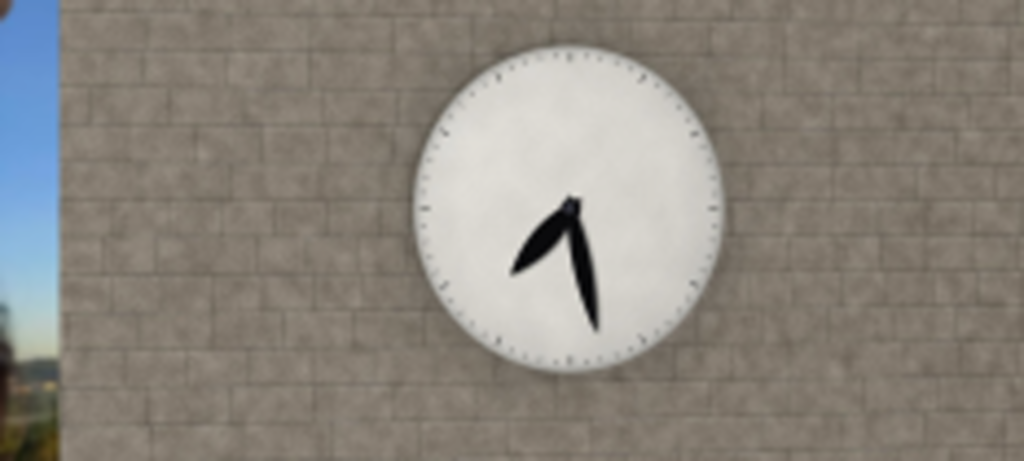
{"hour": 7, "minute": 28}
